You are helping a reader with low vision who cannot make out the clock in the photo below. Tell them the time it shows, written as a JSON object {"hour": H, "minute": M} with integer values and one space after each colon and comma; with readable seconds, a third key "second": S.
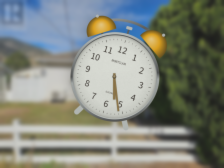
{"hour": 5, "minute": 26}
